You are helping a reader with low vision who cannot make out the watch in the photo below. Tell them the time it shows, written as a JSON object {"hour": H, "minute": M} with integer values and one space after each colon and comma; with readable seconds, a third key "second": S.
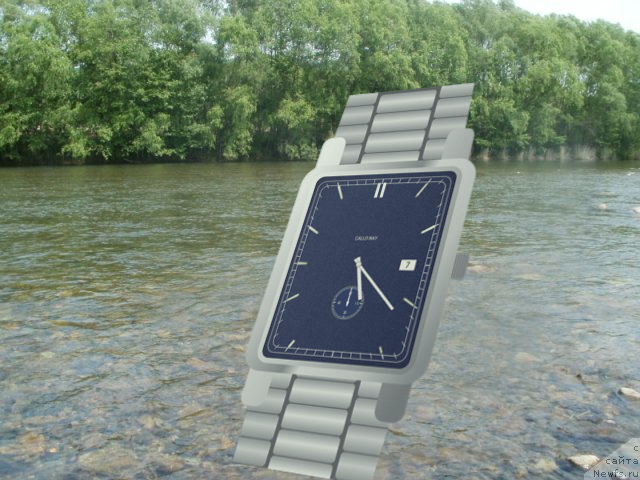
{"hour": 5, "minute": 22}
